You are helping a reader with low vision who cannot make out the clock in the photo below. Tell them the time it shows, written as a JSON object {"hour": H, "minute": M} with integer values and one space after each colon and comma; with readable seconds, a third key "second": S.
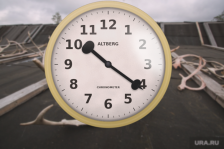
{"hour": 10, "minute": 21}
